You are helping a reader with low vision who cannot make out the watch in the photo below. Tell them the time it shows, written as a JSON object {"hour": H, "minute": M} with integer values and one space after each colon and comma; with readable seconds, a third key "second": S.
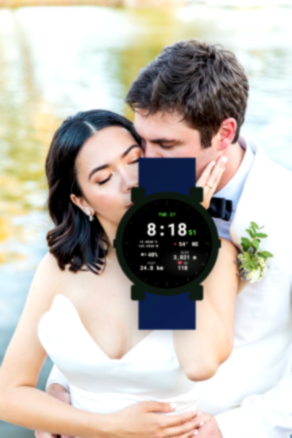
{"hour": 8, "minute": 18}
